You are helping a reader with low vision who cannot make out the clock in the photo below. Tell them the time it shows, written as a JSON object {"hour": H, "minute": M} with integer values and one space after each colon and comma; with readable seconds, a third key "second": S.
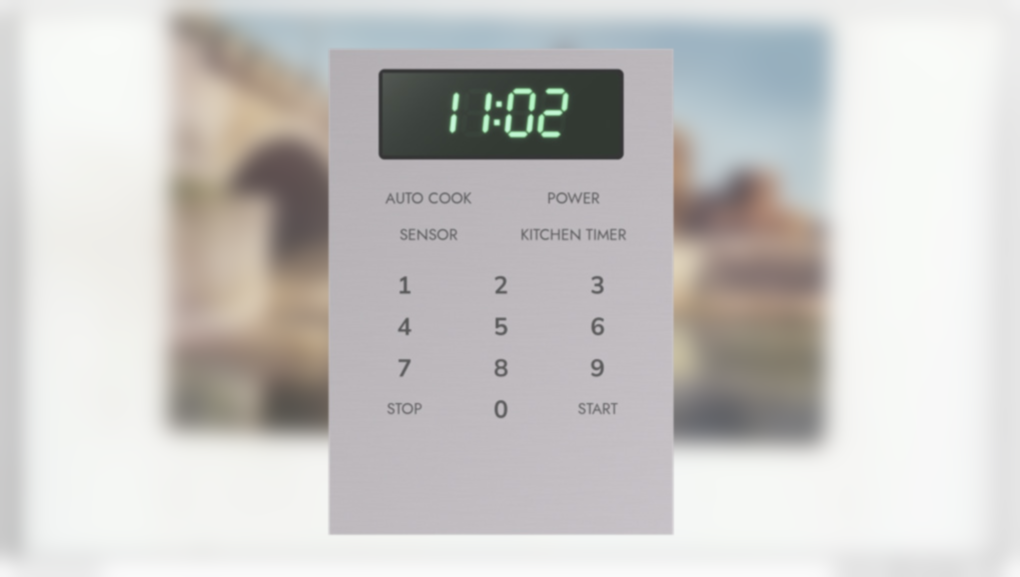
{"hour": 11, "minute": 2}
